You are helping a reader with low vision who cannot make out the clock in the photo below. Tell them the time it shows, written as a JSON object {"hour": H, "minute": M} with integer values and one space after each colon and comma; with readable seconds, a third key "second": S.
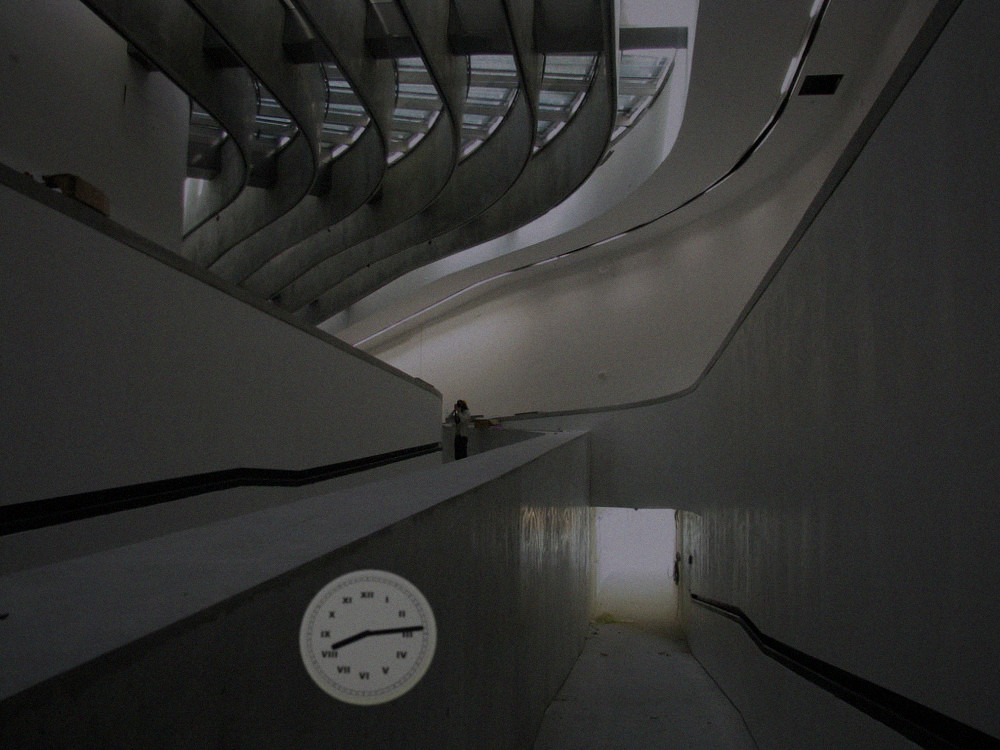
{"hour": 8, "minute": 14}
